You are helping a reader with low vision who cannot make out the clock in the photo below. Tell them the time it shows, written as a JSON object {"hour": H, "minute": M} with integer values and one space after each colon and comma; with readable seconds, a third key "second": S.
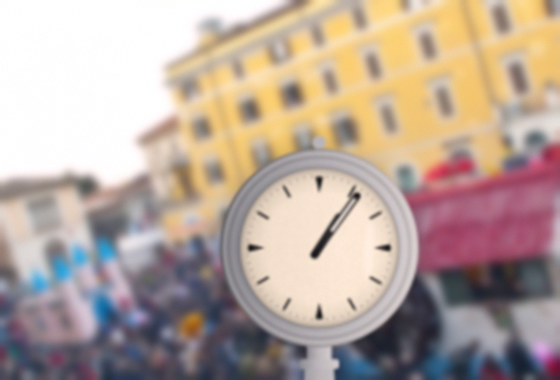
{"hour": 1, "minute": 6}
